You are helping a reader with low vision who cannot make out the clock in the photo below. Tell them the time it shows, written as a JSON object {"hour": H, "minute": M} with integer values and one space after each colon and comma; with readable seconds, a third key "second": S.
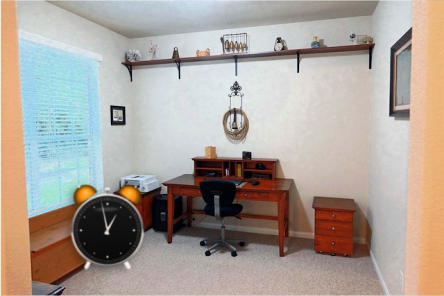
{"hour": 12, "minute": 58}
